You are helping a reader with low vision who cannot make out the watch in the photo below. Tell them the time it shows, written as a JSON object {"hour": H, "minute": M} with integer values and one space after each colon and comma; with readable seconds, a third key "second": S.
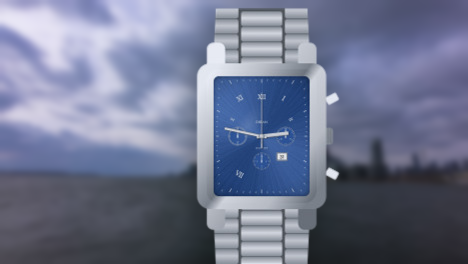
{"hour": 2, "minute": 47}
